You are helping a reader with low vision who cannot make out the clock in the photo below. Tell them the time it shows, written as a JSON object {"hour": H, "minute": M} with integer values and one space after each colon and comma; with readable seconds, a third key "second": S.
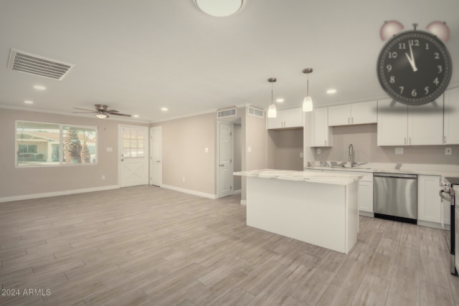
{"hour": 10, "minute": 58}
